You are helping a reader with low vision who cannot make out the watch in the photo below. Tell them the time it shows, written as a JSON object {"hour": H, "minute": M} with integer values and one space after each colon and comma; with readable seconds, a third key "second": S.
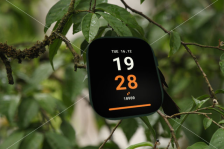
{"hour": 19, "minute": 28}
